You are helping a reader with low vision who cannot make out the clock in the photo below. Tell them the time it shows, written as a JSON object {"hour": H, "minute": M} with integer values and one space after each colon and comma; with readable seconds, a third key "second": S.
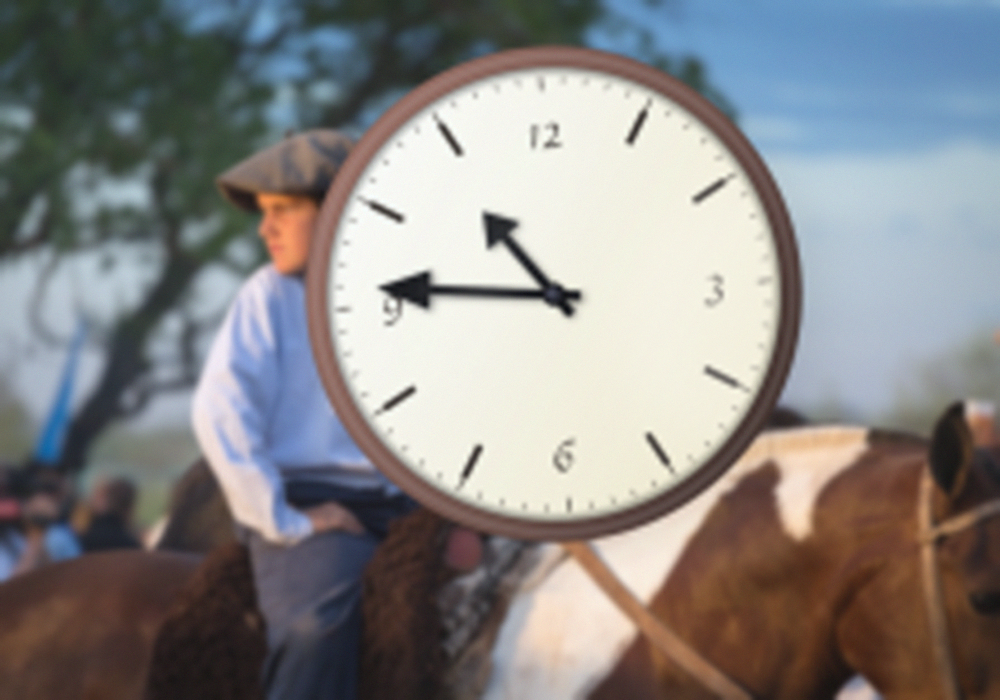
{"hour": 10, "minute": 46}
